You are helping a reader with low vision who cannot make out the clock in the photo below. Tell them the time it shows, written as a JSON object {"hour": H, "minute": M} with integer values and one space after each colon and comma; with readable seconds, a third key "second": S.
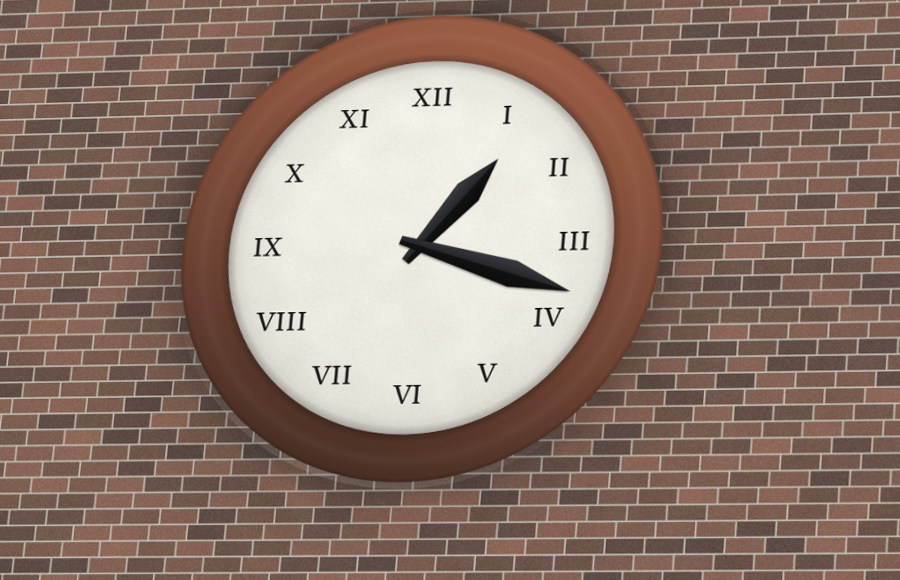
{"hour": 1, "minute": 18}
